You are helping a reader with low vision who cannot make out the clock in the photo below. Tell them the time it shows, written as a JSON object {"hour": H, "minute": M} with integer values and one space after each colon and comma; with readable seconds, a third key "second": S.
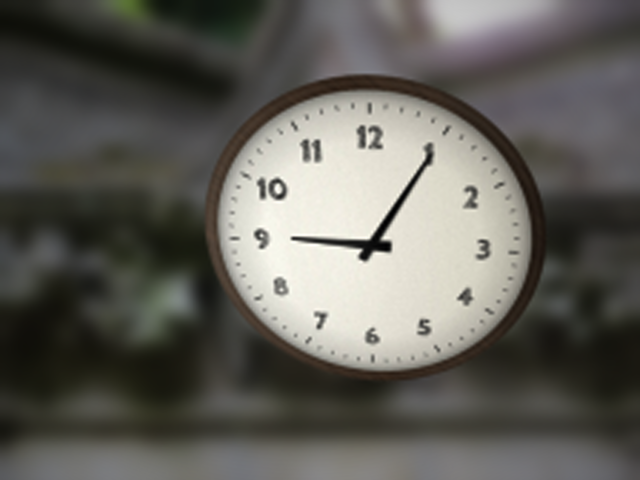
{"hour": 9, "minute": 5}
